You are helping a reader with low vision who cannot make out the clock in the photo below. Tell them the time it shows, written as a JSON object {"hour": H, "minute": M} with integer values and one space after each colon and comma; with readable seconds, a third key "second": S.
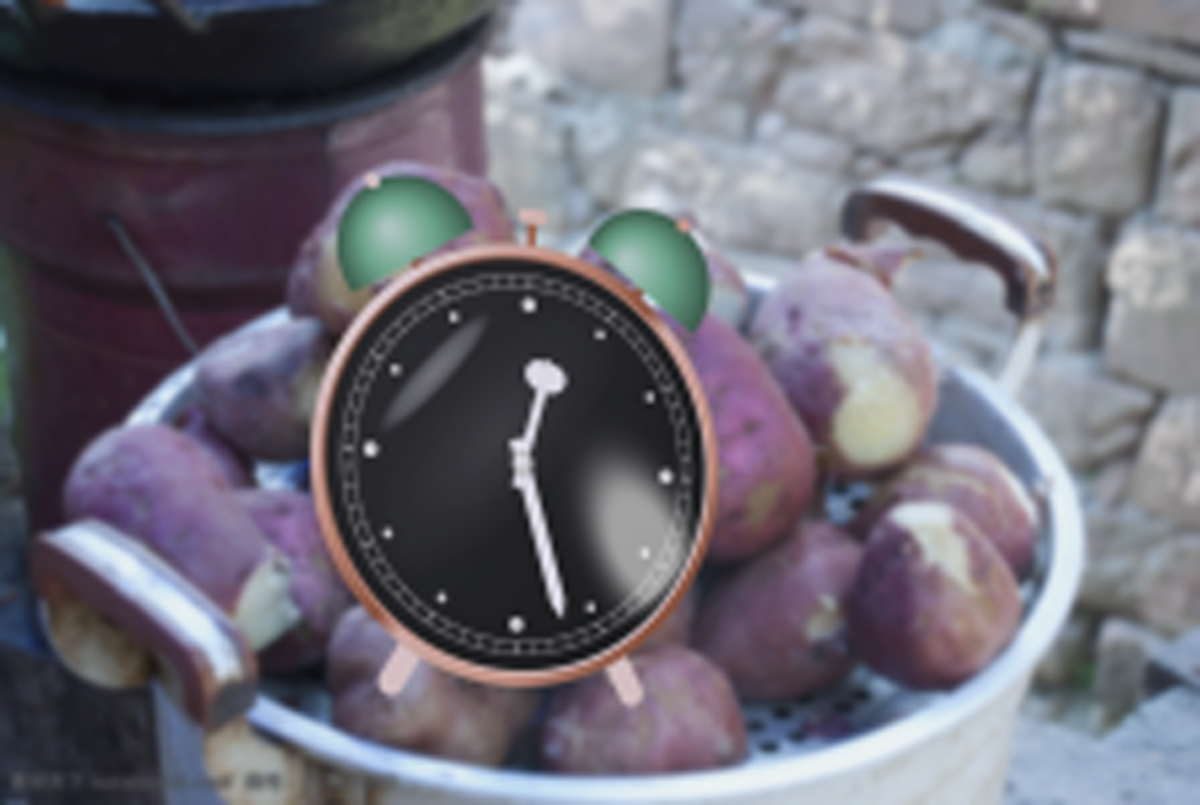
{"hour": 12, "minute": 27}
